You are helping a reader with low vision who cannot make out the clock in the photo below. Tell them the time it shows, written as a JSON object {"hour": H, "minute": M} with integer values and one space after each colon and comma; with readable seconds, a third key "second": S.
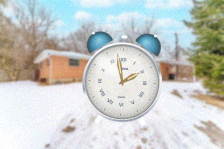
{"hour": 1, "minute": 58}
